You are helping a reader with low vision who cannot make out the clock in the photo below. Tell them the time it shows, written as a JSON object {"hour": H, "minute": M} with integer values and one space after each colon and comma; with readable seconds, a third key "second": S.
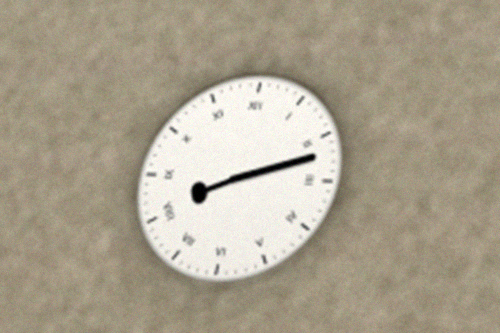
{"hour": 8, "minute": 12}
